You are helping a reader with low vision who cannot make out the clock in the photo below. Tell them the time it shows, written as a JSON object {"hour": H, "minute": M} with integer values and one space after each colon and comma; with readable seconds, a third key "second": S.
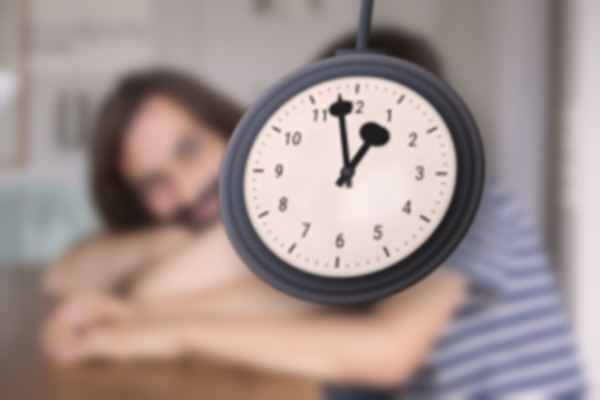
{"hour": 12, "minute": 58}
